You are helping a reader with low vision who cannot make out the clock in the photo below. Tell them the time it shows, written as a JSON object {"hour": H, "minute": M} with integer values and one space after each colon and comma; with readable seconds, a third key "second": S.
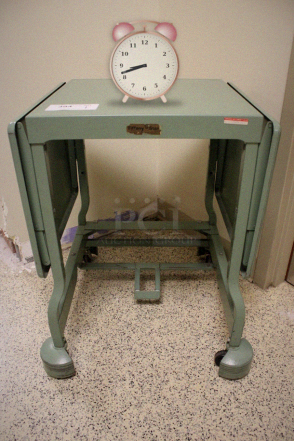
{"hour": 8, "minute": 42}
